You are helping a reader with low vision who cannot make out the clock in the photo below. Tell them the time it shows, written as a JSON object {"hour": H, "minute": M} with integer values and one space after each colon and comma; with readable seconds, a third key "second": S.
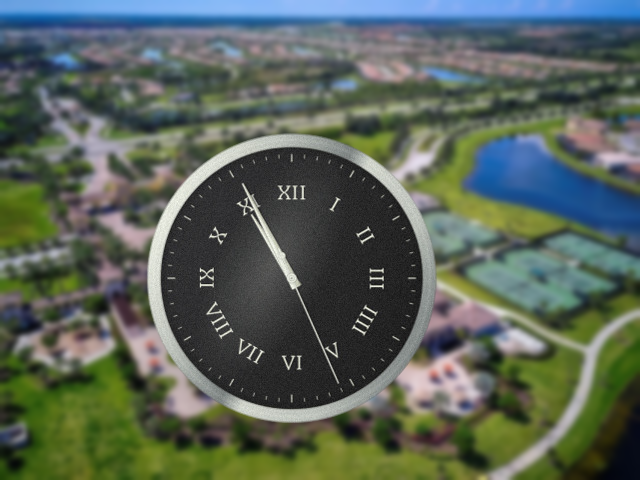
{"hour": 10, "minute": 55, "second": 26}
